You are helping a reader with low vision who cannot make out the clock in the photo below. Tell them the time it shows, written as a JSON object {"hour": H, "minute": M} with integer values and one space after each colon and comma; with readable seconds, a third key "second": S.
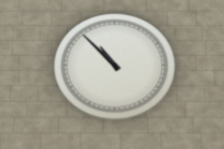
{"hour": 10, "minute": 53}
